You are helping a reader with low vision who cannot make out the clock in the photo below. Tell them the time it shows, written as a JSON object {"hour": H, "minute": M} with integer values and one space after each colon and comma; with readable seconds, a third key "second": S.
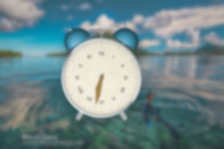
{"hour": 6, "minute": 32}
